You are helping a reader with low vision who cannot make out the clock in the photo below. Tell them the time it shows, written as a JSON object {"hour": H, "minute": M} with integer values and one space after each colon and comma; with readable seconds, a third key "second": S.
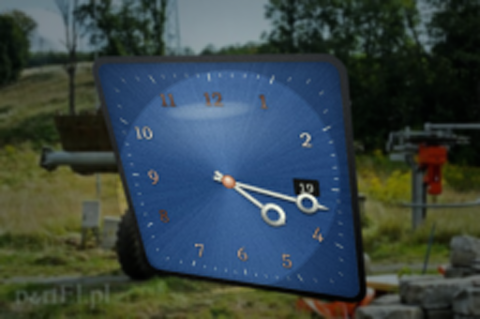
{"hour": 4, "minute": 17}
